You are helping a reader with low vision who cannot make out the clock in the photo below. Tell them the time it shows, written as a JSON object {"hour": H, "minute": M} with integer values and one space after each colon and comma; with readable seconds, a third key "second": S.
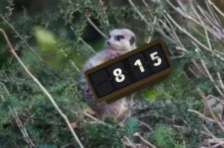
{"hour": 8, "minute": 15}
